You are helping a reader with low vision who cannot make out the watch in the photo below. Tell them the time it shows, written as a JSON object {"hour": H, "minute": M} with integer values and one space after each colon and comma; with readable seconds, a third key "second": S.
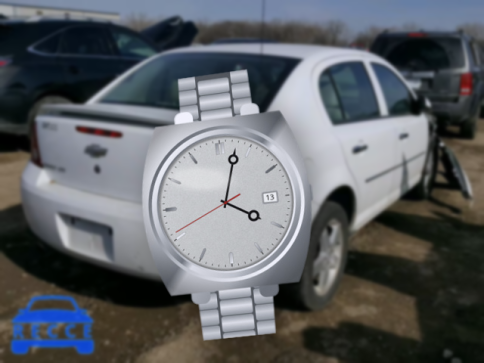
{"hour": 4, "minute": 2, "second": 41}
